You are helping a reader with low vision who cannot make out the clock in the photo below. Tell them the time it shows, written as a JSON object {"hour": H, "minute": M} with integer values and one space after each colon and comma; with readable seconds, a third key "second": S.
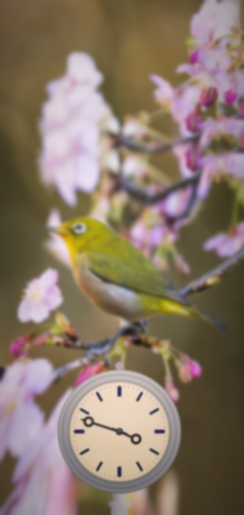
{"hour": 3, "minute": 48}
